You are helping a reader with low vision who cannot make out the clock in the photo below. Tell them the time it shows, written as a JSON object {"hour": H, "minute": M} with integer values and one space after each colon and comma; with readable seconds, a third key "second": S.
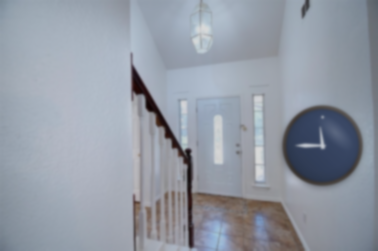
{"hour": 11, "minute": 45}
